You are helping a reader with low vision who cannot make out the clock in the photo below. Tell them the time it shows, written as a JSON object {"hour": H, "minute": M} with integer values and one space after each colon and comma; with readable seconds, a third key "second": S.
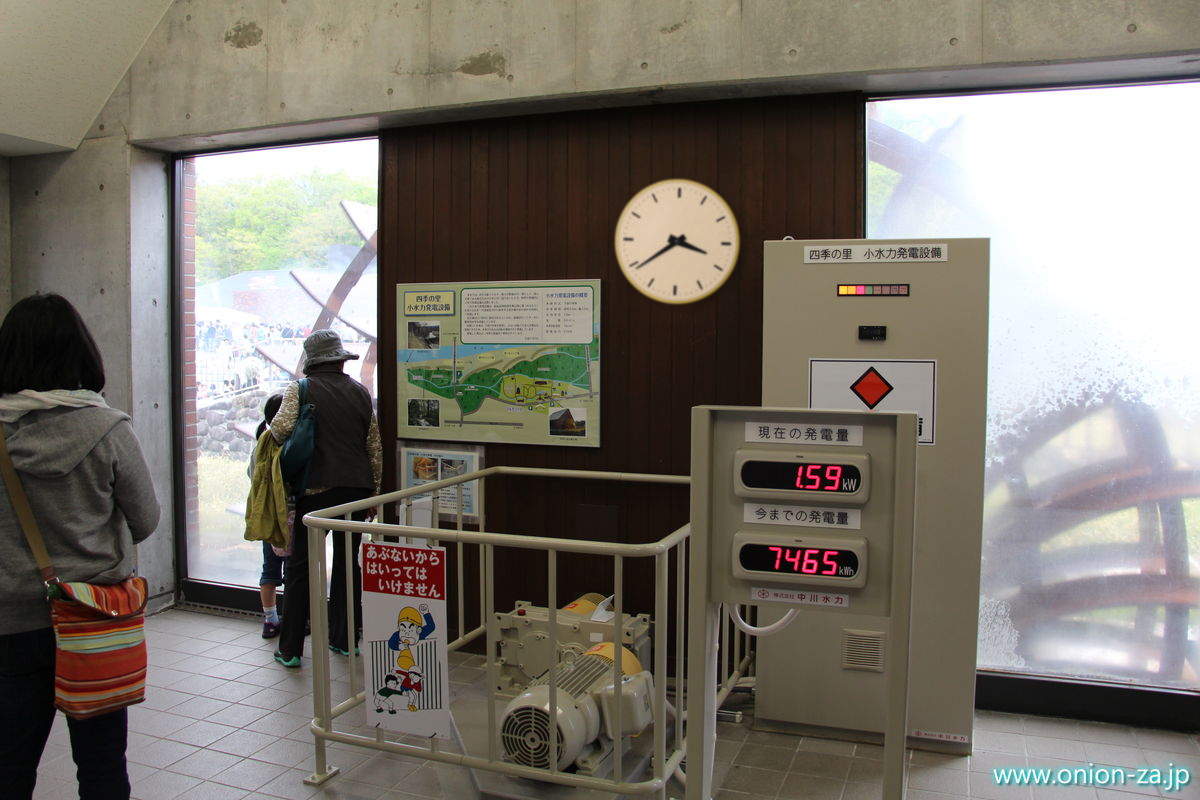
{"hour": 3, "minute": 39}
